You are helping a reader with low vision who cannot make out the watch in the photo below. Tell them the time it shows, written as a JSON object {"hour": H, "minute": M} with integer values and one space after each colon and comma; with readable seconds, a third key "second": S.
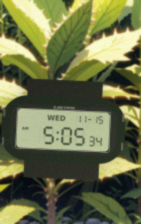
{"hour": 5, "minute": 5, "second": 34}
